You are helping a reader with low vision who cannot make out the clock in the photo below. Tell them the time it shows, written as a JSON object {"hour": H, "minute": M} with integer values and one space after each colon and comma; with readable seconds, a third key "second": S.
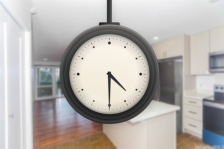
{"hour": 4, "minute": 30}
